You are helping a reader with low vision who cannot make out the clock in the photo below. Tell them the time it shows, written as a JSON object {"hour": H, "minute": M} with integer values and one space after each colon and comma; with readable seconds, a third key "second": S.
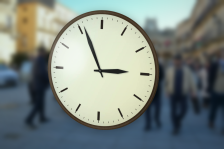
{"hour": 2, "minute": 56}
